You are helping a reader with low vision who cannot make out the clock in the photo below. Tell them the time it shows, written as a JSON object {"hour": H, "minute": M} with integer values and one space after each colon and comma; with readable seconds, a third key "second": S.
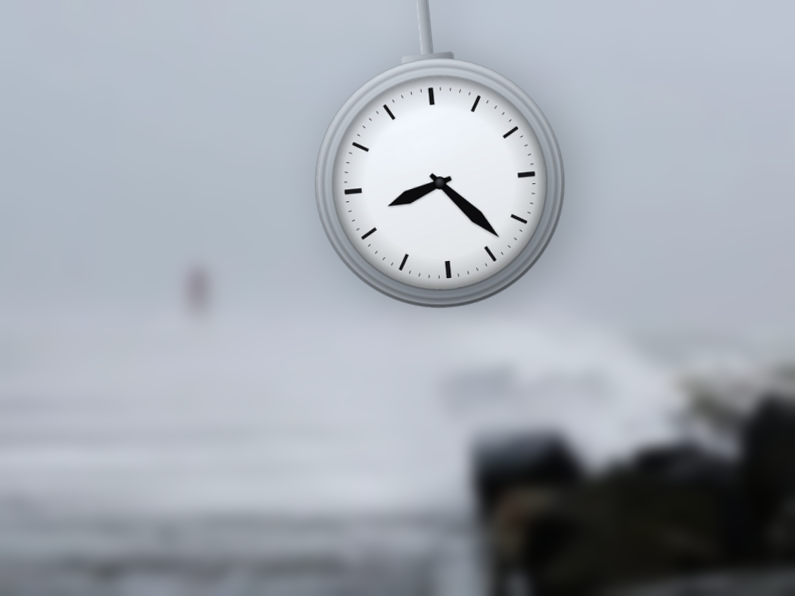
{"hour": 8, "minute": 23}
